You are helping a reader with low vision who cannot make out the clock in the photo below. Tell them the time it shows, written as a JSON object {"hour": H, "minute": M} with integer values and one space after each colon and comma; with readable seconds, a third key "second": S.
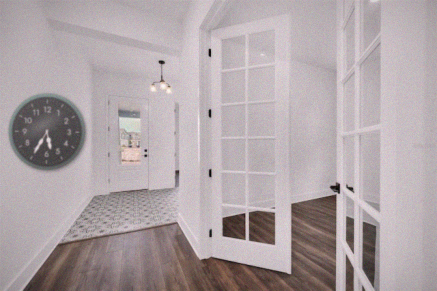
{"hour": 5, "minute": 35}
